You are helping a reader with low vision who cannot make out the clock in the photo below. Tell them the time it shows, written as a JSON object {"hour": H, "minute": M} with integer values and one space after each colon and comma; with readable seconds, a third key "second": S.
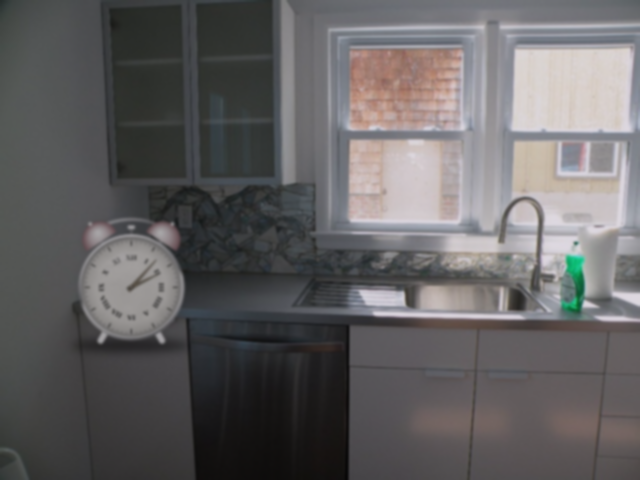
{"hour": 2, "minute": 7}
